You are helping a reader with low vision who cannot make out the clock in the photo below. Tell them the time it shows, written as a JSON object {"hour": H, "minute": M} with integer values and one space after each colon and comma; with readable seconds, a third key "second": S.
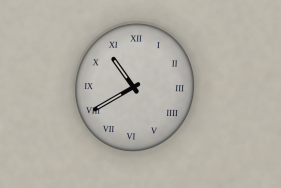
{"hour": 10, "minute": 40}
